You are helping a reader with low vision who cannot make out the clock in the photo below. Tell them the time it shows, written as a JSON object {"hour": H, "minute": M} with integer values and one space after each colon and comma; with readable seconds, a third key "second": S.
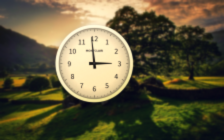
{"hour": 2, "minute": 59}
